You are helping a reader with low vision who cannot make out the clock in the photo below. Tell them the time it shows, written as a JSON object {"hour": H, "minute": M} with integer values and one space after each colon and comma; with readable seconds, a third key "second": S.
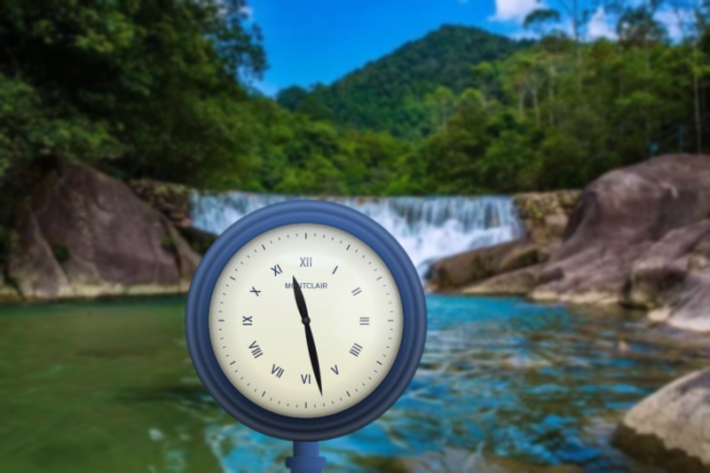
{"hour": 11, "minute": 28}
